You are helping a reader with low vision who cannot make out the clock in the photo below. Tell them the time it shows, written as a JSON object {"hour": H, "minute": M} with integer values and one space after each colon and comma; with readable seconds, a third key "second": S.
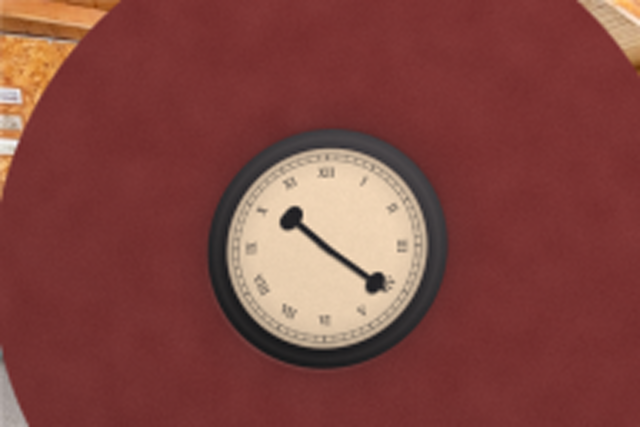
{"hour": 10, "minute": 21}
